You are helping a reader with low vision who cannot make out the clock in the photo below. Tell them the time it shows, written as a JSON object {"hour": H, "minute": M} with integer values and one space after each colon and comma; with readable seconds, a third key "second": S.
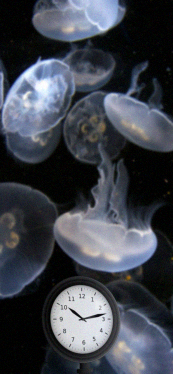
{"hour": 10, "minute": 13}
